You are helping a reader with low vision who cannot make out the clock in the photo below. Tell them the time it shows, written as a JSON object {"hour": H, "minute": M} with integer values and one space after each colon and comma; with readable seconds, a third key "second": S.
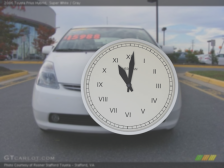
{"hour": 11, "minute": 1}
